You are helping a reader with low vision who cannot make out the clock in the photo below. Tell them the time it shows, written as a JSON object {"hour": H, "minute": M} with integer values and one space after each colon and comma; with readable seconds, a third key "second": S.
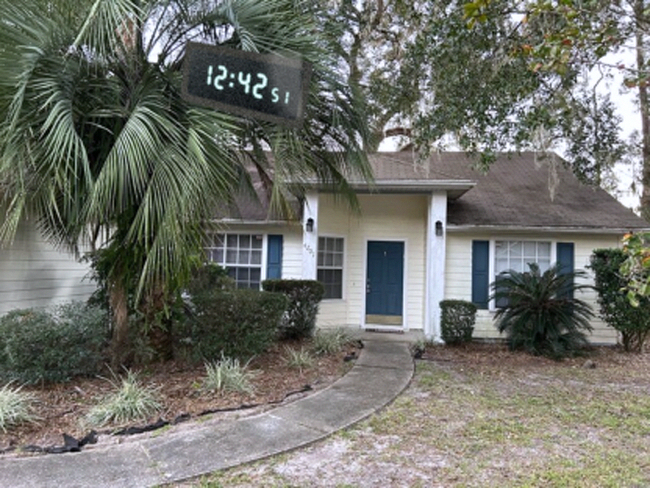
{"hour": 12, "minute": 42, "second": 51}
